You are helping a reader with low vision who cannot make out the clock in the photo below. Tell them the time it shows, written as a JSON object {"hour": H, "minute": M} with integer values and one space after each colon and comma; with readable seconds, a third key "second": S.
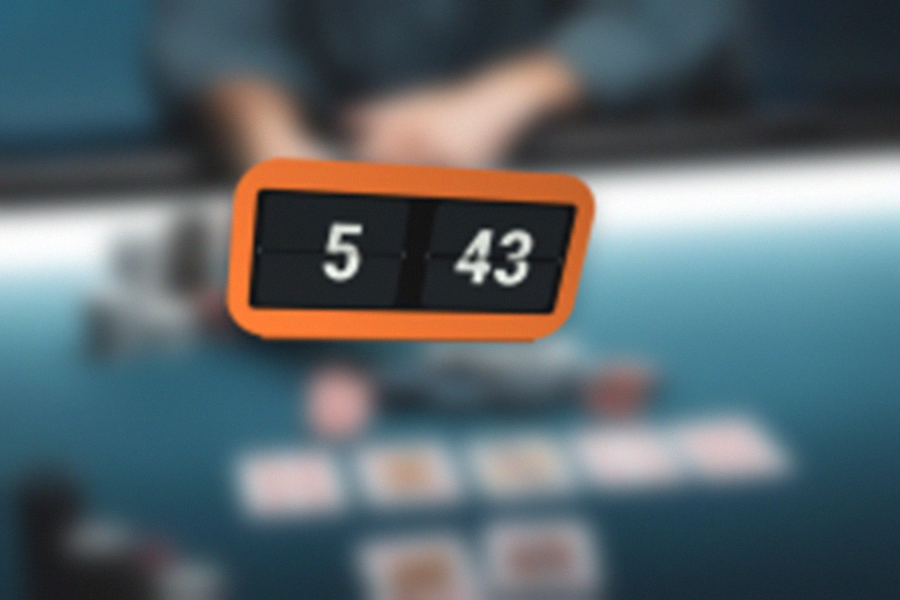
{"hour": 5, "minute": 43}
